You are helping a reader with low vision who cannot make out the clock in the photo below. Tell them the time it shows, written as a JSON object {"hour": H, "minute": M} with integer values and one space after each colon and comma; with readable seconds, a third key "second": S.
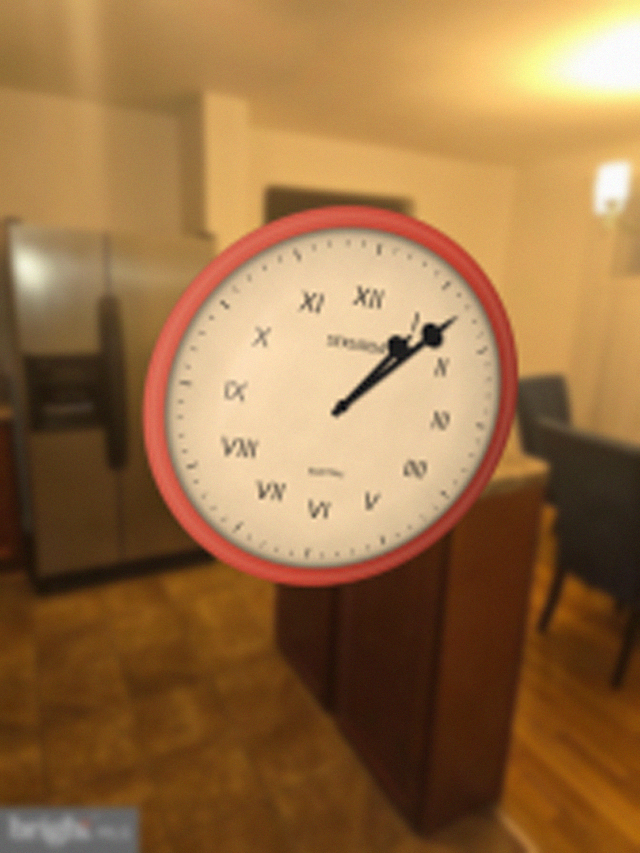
{"hour": 1, "minute": 7}
